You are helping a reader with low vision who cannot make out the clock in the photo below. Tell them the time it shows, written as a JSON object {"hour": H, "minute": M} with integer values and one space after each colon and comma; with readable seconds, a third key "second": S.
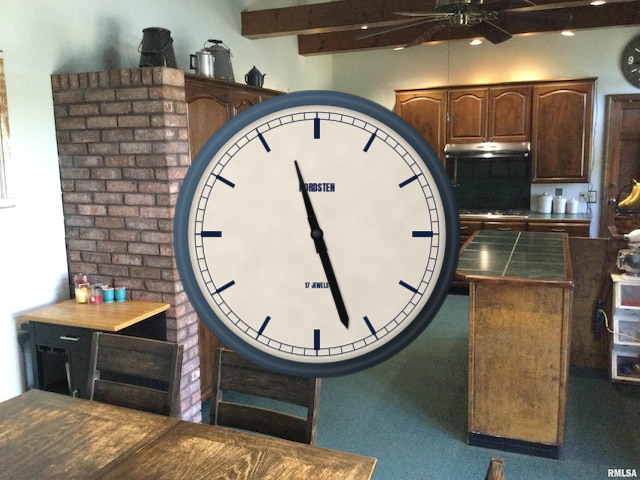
{"hour": 11, "minute": 27}
